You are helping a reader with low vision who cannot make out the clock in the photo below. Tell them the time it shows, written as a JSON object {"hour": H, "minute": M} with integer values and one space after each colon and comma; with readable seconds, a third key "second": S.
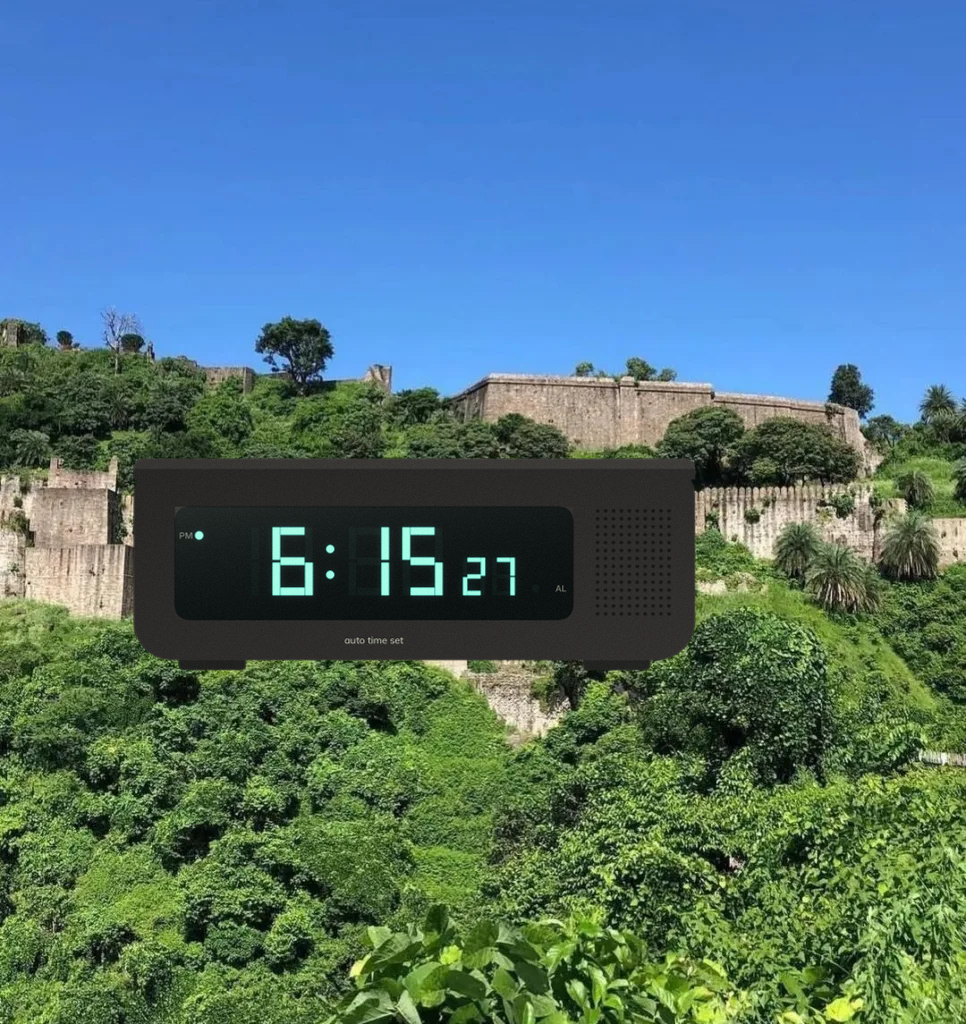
{"hour": 6, "minute": 15, "second": 27}
